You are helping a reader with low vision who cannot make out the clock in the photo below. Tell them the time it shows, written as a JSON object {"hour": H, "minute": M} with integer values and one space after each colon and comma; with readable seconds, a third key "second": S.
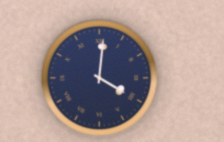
{"hour": 4, "minute": 1}
